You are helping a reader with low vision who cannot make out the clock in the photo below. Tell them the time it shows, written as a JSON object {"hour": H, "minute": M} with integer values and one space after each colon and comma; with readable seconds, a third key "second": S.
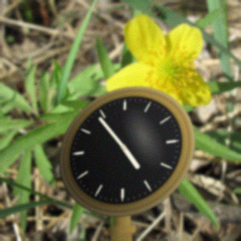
{"hour": 4, "minute": 54}
